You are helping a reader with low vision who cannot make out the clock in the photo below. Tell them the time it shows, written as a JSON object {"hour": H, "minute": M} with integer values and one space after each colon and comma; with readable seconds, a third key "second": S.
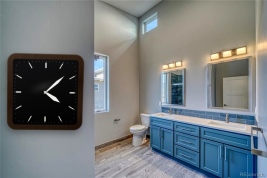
{"hour": 4, "minute": 8}
